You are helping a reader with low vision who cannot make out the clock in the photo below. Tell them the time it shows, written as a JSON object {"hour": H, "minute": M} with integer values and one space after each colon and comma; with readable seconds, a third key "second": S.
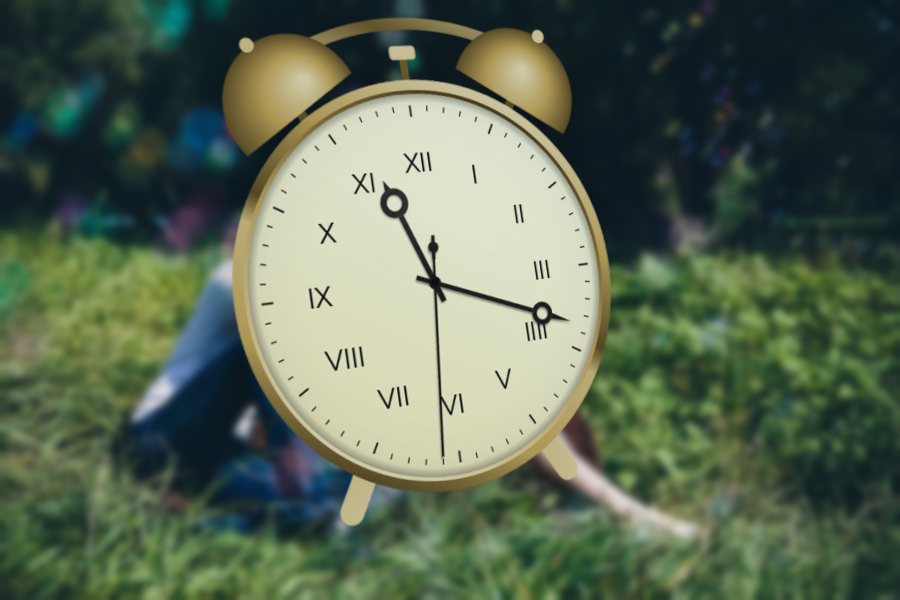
{"hour": 11, "minute": 18, "second": 31}
